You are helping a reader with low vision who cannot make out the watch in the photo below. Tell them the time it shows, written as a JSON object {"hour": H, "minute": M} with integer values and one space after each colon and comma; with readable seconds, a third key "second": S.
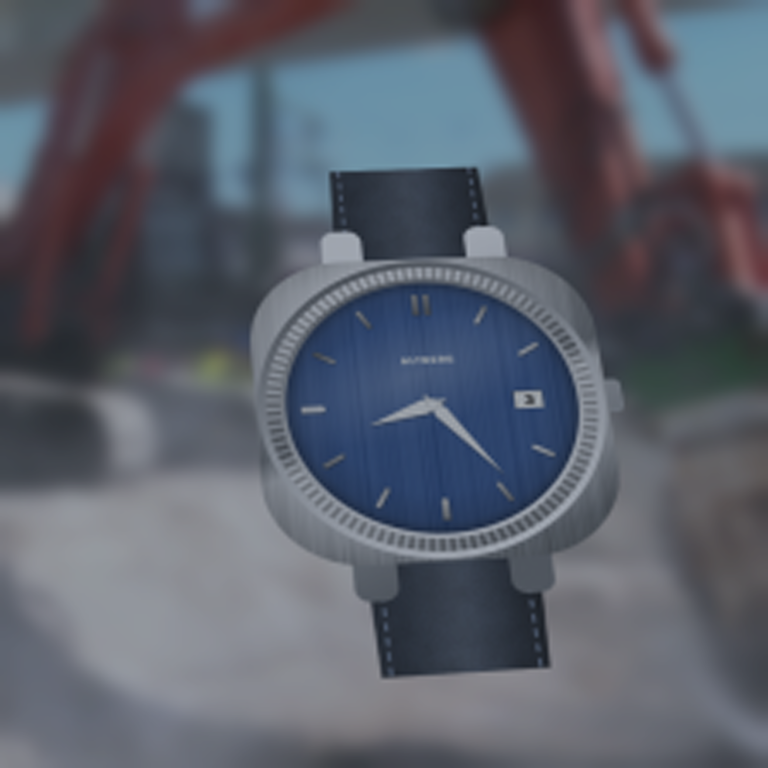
{"hour": 8, "minute": 24}
